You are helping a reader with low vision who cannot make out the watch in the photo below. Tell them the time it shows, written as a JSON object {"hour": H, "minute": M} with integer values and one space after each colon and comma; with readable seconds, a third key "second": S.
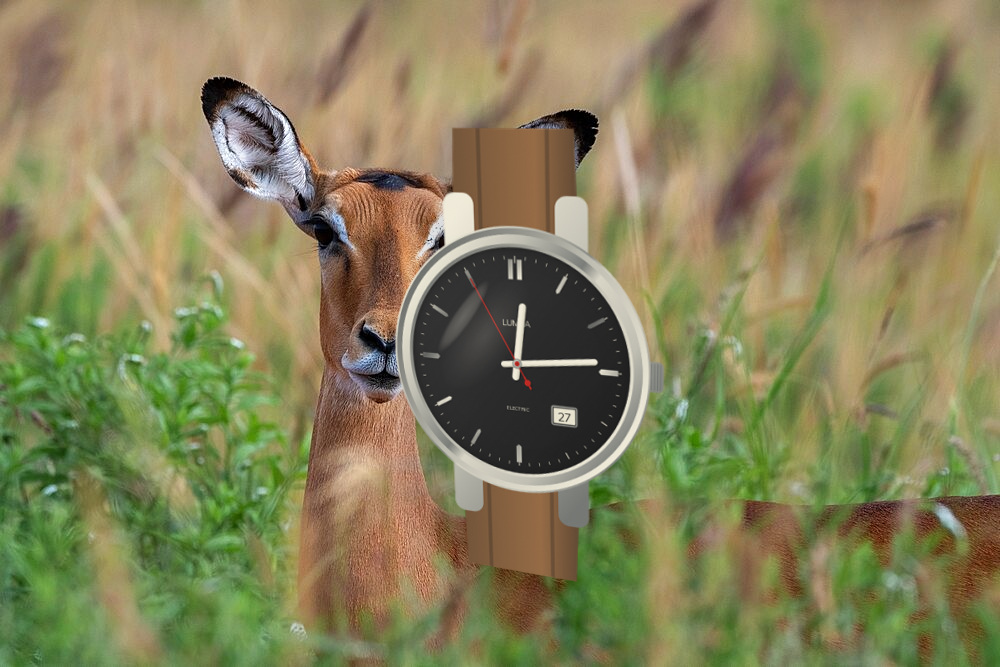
{"hour": 12, "minute": 13, "second": 55}
